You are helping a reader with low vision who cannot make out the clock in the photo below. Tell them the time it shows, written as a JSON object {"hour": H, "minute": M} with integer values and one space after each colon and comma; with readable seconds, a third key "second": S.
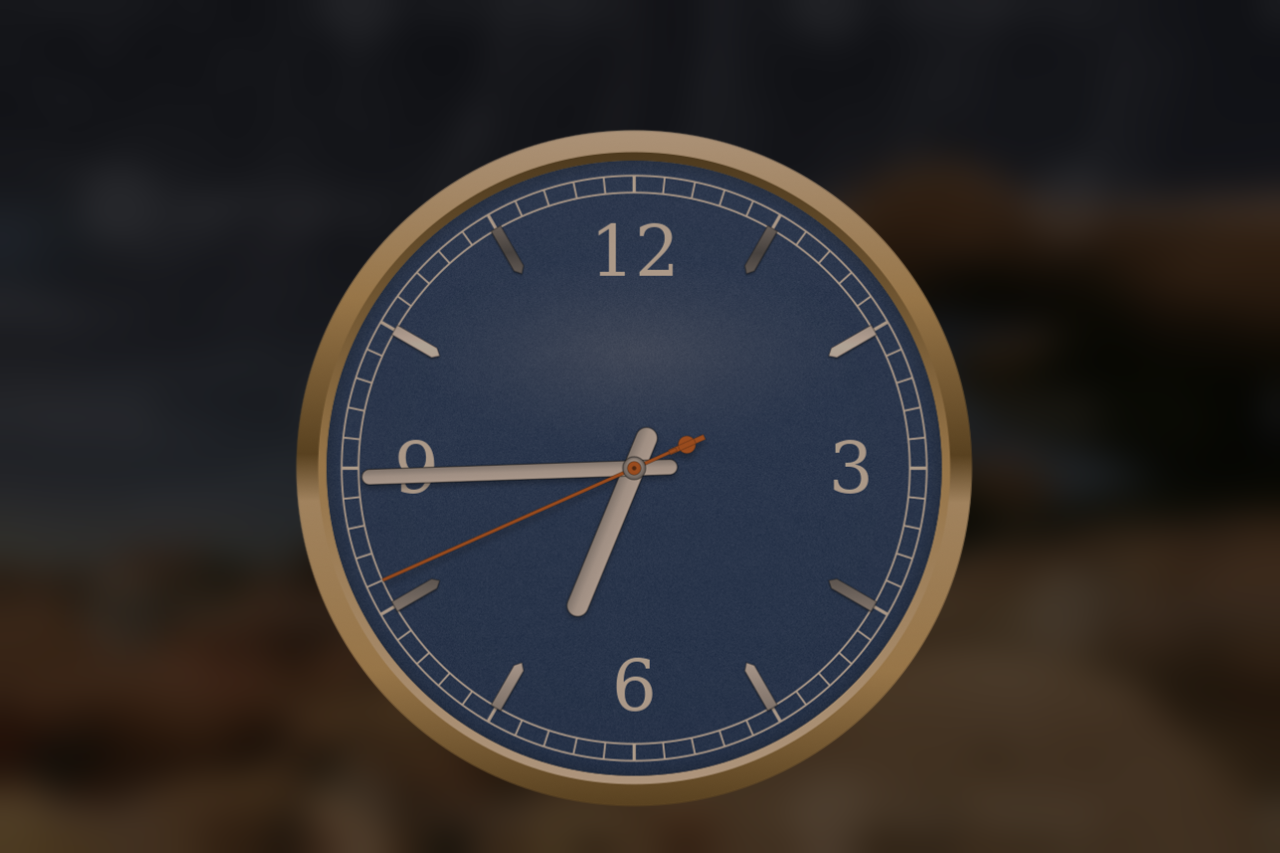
{"hour": 6, "minute": 44, "second": 41}
